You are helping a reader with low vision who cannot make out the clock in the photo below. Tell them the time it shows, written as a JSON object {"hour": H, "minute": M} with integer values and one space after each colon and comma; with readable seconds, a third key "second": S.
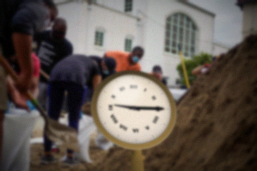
{"hour": 9, "minute": 15}
